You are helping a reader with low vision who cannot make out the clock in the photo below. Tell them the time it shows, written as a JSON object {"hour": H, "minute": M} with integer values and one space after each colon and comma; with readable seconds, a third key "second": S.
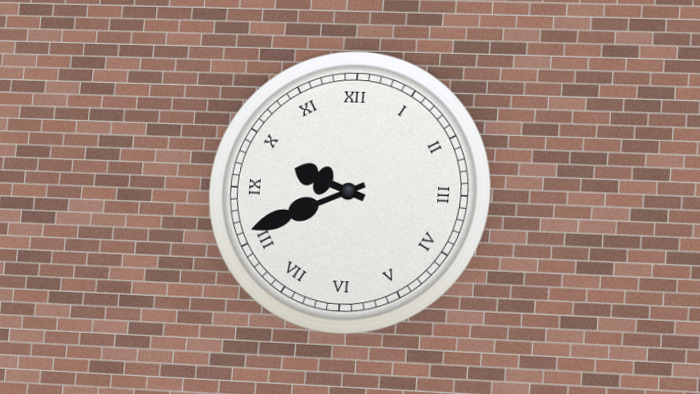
{"hour": 9, "minute": 41}
